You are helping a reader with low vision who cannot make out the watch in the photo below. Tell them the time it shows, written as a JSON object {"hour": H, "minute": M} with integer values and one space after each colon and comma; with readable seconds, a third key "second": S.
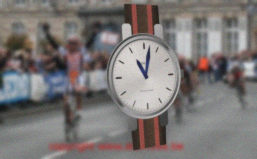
{"hour": 11, "minute": 2}
